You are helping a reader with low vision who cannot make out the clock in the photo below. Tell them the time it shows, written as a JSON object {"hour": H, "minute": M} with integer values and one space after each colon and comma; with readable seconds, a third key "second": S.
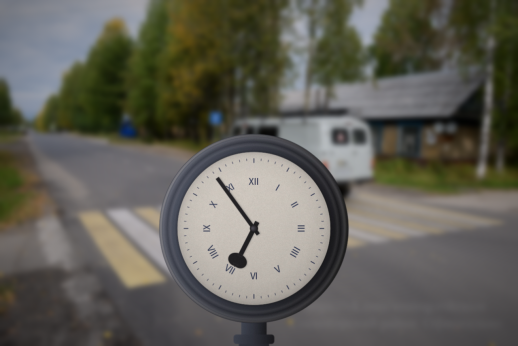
{"hour": 6, "minute": 54}
